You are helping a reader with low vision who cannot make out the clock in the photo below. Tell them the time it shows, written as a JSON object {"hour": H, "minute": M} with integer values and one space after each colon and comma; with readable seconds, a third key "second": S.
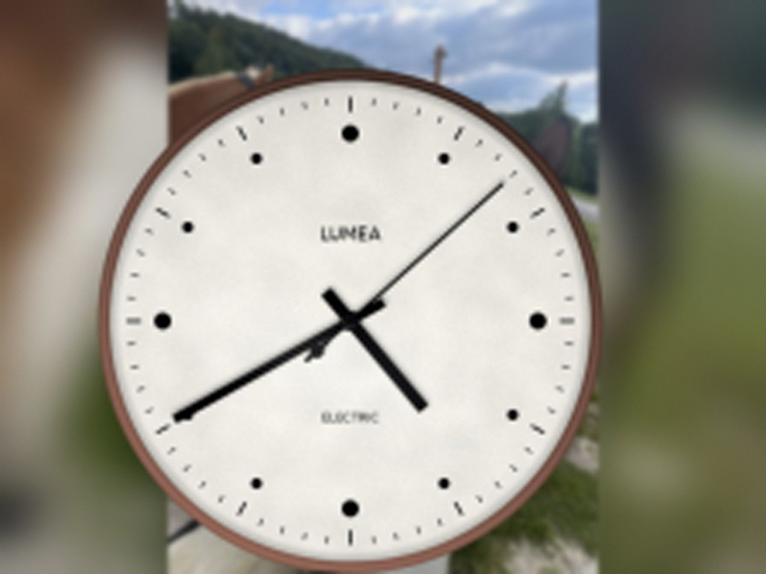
{"hour": 4, "minute": 40, "second": 8}
